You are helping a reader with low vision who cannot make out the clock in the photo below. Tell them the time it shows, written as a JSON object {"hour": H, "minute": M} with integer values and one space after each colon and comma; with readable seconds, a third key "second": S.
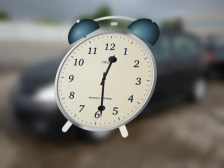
{"hour": 12, "minute": 29}
